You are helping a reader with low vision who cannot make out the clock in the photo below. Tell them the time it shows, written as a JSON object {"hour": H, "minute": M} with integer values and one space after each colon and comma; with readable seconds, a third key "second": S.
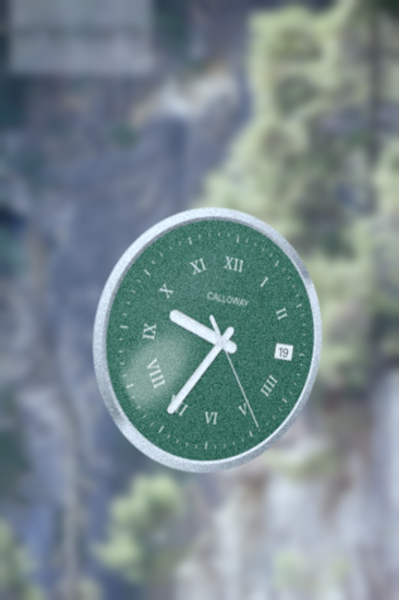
{"hour": 9, "minute": 35, "second": 24}
